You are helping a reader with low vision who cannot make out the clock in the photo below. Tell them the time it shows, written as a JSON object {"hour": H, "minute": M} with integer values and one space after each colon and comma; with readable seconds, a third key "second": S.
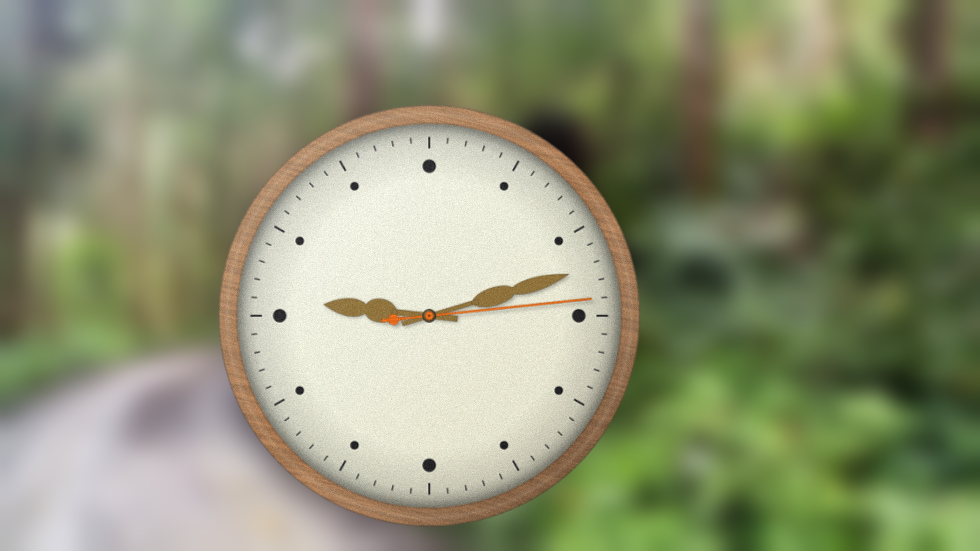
{"hour": 9, "minute": 12, "second": 14}
